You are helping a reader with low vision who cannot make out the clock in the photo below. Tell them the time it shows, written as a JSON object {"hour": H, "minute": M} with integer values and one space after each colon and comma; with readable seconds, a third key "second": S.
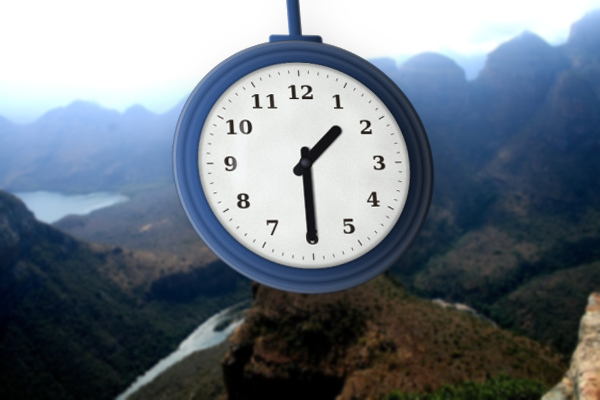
{"hour": 1, "minute": 30}
